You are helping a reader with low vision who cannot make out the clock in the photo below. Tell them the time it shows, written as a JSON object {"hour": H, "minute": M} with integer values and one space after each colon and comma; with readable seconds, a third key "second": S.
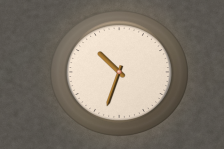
{"hour": 10, "minute": 33}
